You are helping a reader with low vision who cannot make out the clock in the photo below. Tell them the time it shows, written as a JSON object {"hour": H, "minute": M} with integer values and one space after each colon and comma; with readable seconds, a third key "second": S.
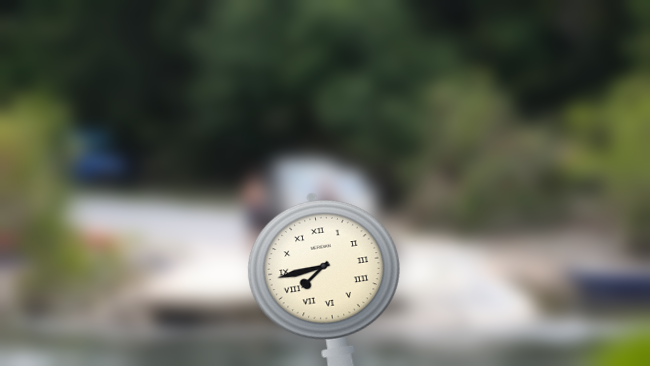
{"hour": 7, "minute": 44}
